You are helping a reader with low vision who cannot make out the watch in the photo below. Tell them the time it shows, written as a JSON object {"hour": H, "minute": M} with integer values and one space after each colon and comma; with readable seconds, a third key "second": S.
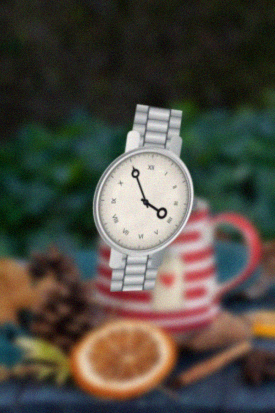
{"hour": 3, "minute": 55}
